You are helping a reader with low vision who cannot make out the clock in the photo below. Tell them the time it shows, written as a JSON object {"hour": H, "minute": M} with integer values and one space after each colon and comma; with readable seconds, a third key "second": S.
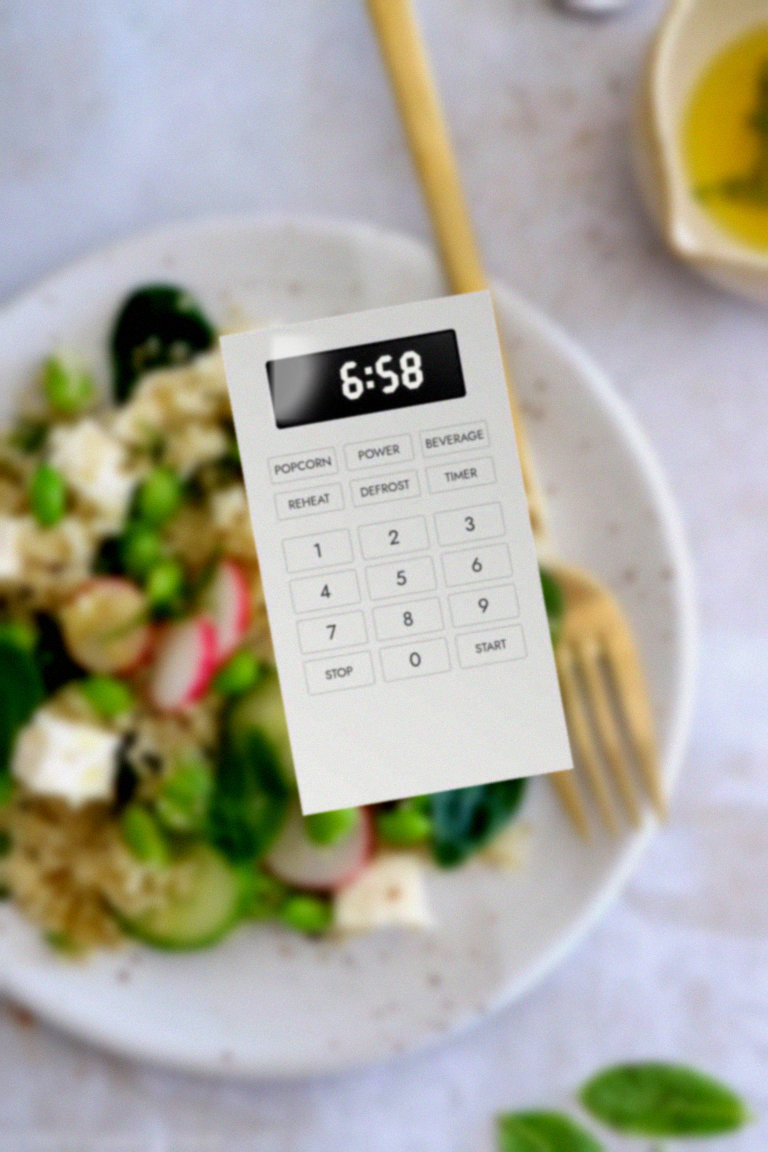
{"hour": 6, "minute": 58}
